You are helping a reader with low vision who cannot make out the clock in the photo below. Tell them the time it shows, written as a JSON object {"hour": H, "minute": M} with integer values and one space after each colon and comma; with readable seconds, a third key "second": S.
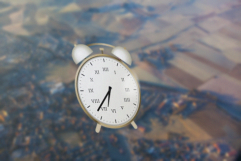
{"hour": 6, "minute": 37}
